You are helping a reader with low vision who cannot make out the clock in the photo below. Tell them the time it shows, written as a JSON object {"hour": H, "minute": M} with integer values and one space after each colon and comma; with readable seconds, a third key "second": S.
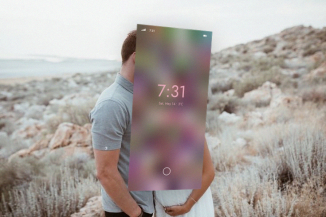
{"hour": 7, "minute": 31}
